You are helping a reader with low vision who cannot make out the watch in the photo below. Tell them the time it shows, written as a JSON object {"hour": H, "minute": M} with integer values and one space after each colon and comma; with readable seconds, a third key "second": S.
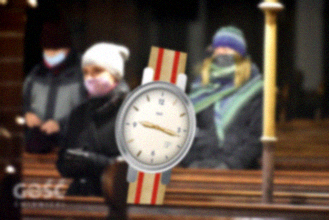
{"hour": 9, "minute": 17}
